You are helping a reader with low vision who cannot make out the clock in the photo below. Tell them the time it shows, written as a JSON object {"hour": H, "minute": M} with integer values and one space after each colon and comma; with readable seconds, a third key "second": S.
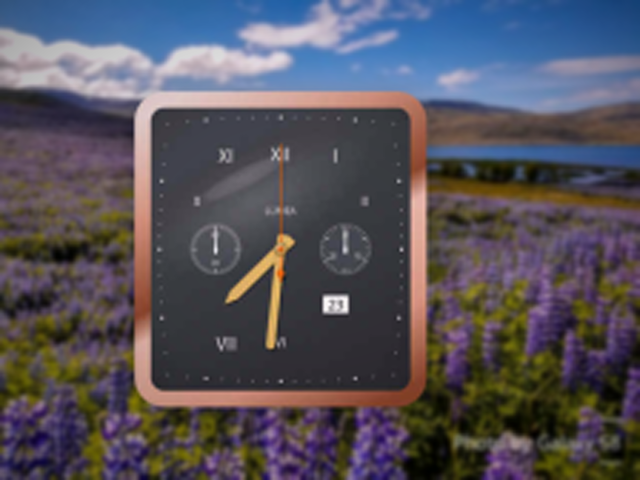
{"hour": 7, "minute": 31}
